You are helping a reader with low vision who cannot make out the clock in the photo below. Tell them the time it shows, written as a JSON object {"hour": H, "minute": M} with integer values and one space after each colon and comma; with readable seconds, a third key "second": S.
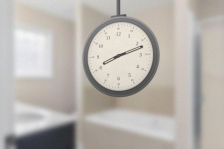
{"hour": 8, "minute": 12}
